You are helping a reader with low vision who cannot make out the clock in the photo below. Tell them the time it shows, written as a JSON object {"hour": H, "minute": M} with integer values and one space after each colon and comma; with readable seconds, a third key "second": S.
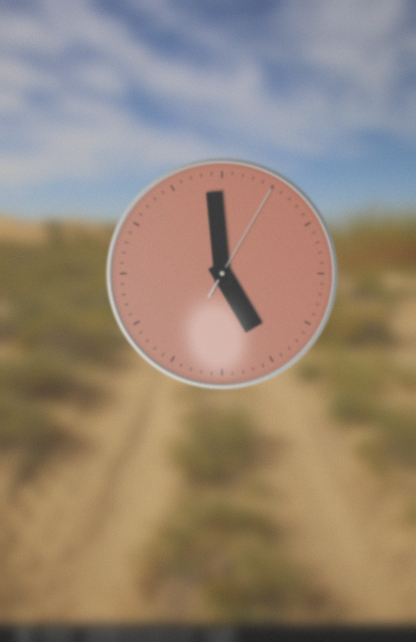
{"hour": 4, "minute": 59, "second": 5}
